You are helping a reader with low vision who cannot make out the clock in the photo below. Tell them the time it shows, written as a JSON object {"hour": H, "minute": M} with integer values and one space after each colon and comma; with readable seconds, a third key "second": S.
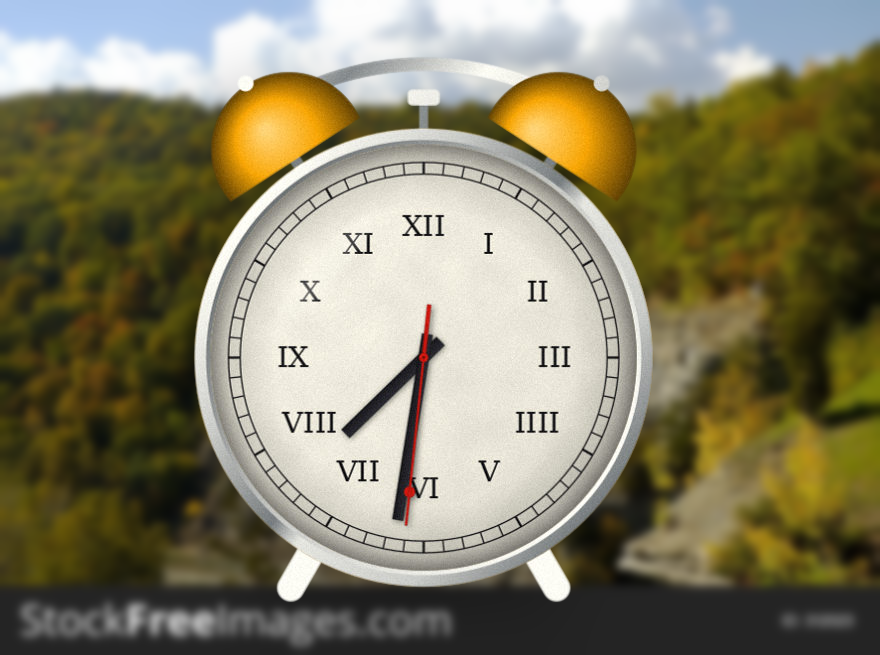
{"hour": 7, "minute": 31, "second": 31}
